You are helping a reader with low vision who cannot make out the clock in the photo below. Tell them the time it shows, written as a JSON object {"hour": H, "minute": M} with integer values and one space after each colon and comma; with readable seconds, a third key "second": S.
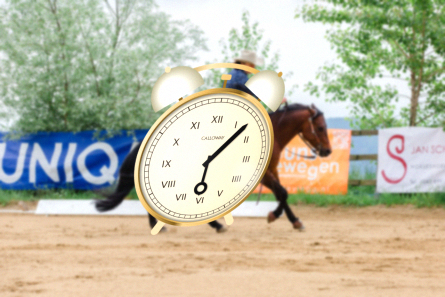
{"hour": 6, "minute": 7}
